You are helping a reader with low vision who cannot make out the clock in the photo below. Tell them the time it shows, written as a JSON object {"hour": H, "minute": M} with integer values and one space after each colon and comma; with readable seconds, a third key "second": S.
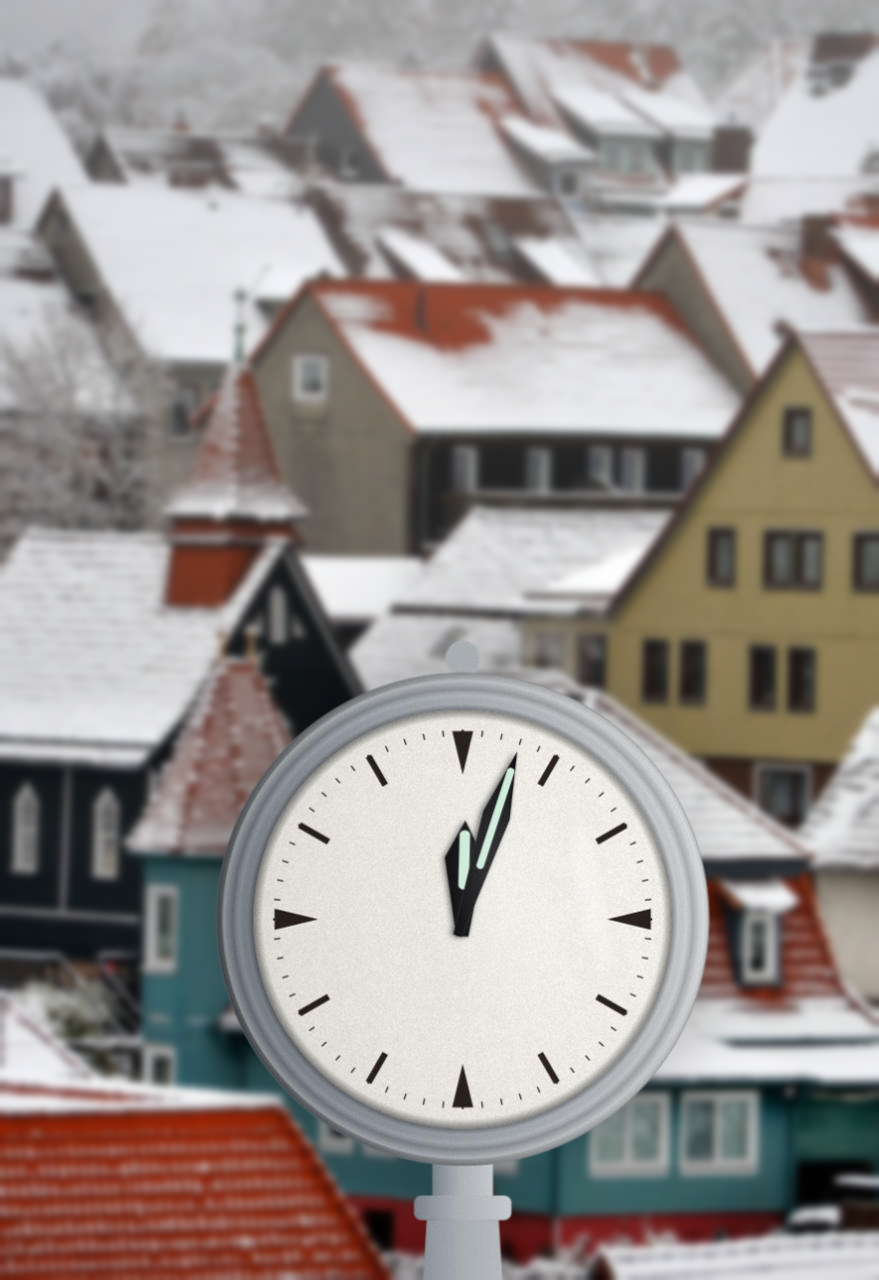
{"hour": 12, "minute": 3}
